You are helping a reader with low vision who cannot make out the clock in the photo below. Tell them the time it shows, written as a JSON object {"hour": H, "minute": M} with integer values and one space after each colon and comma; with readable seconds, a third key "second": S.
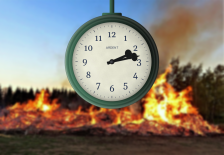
{"hour": 2, "minute": 13}
